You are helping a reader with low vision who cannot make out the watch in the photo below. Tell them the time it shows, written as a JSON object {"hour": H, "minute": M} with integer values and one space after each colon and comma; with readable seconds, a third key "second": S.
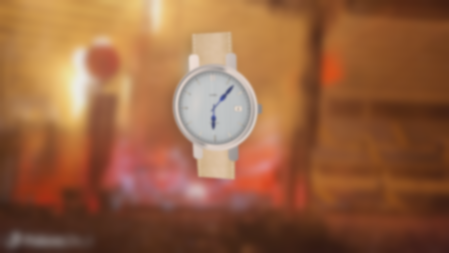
{"hour": 6, "minute": 7}
